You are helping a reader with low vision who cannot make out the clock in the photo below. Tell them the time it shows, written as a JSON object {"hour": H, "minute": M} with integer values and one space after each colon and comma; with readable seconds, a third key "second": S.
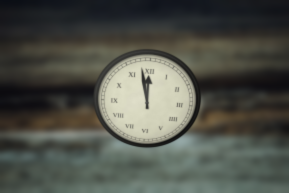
{"hour": 11, "minute": 58}
